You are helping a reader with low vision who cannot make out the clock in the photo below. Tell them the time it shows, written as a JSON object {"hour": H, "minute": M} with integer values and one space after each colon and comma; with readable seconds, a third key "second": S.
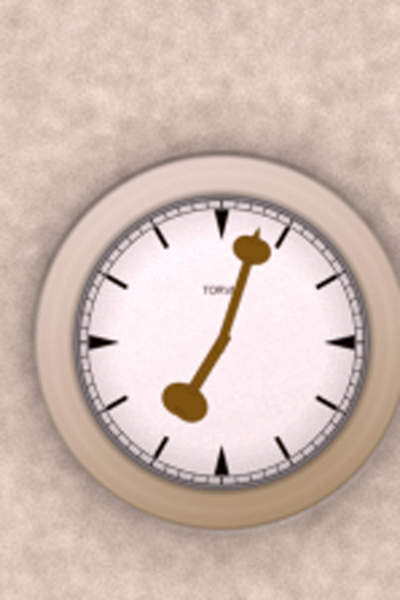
{"hour": 7, "minute": 3}
